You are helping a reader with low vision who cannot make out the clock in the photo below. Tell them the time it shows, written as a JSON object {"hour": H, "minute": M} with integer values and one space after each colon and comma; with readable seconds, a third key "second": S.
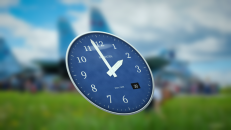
{"hour": 1, "minute": 58}
